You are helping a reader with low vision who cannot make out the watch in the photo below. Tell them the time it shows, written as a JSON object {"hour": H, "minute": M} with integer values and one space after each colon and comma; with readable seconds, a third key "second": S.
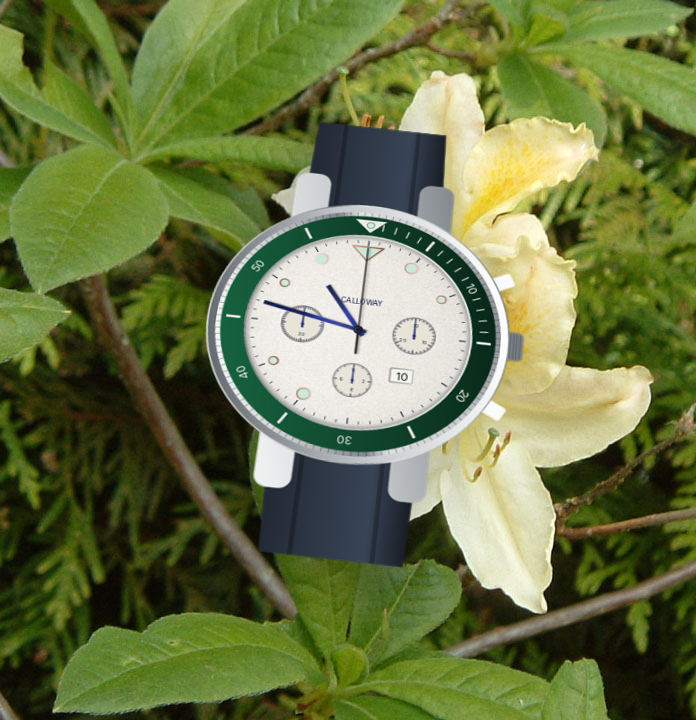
{"hour": 10, "minute": 47}
